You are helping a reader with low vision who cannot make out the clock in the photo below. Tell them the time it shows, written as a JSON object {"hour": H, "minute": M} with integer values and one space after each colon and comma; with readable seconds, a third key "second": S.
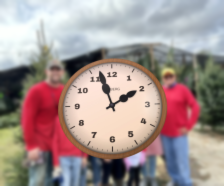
{"hour": 1, "minute": 57}
